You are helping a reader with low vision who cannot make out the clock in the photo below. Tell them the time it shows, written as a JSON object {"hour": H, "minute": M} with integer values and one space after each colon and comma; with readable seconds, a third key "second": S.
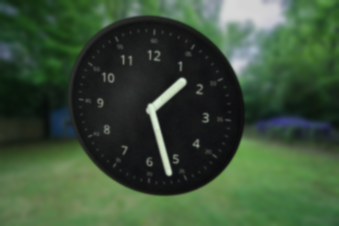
{"hour": 1, "minute": 27}
